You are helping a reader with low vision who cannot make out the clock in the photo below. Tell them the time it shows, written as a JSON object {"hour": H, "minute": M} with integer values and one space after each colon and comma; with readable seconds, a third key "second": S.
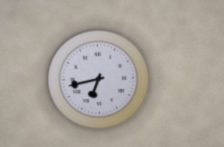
{"hour": 6, "minute": 43}
